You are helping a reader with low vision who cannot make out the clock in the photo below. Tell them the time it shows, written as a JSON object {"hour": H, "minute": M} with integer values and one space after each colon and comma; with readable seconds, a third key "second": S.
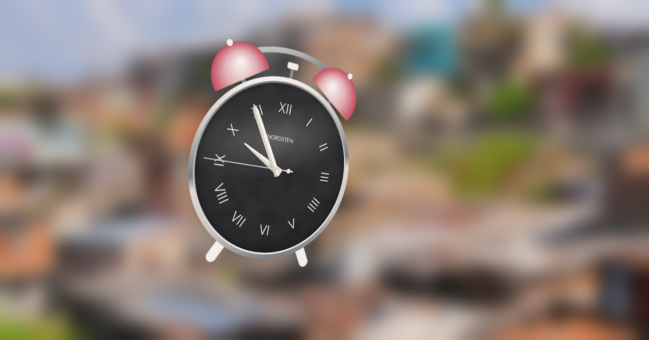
{"hour": 9, "minute": 54, "second": 45}
